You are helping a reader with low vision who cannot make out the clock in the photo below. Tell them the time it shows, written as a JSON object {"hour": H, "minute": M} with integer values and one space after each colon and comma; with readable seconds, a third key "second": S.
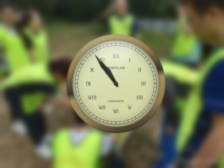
{"hour": 10, "minute": 54}
